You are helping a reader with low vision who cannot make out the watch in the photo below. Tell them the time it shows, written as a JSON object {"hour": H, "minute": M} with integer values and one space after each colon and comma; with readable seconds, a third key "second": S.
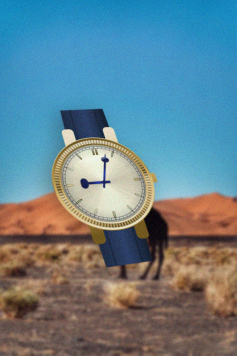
{"hour": 9, "minute": 3}
